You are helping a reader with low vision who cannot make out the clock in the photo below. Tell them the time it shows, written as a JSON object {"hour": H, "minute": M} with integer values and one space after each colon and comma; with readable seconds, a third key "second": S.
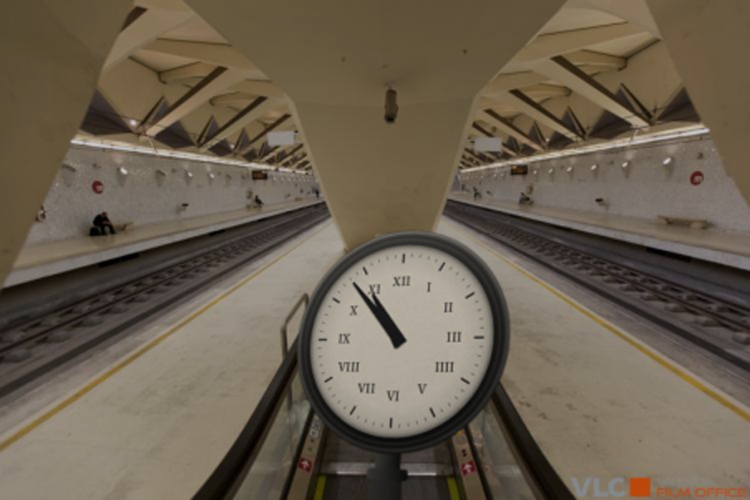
{"hour": 10, "minute": 53}
